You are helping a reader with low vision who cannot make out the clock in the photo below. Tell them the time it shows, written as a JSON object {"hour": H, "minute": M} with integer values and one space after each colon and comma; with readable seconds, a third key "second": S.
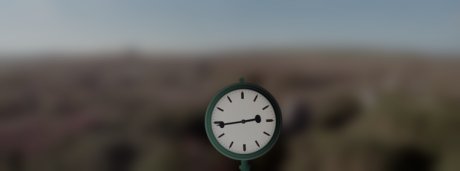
{"hour": 2, "minute": 44}
